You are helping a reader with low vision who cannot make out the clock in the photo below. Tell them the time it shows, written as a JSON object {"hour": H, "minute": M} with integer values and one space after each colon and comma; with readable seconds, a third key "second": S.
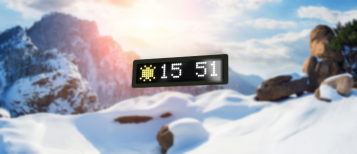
{"hour": 15, "minute": 51}
